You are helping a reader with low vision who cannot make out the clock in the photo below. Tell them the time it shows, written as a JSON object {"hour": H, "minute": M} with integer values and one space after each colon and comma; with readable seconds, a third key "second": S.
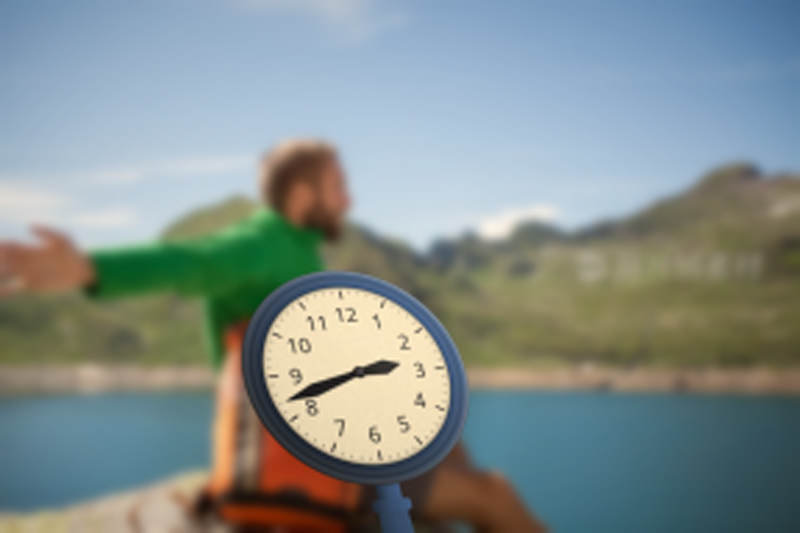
{"hour": 2, "minute": 42}
